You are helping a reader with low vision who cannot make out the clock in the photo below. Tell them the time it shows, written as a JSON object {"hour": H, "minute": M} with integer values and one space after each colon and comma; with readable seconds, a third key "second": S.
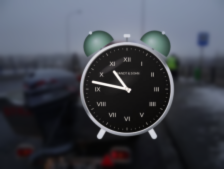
{"hour": 10, "minute": 47}
